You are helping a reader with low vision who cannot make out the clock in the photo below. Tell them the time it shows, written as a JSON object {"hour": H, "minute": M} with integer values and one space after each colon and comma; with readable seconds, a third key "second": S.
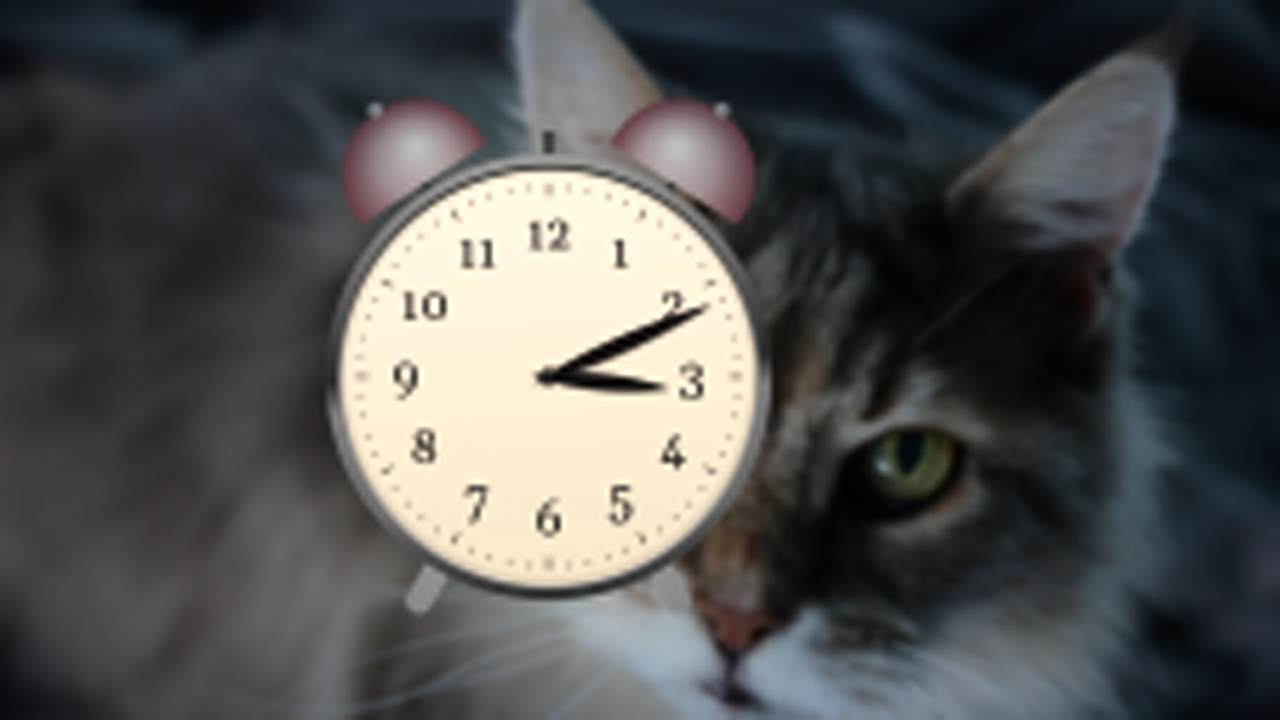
{"hour": 3, "minute": 11}
